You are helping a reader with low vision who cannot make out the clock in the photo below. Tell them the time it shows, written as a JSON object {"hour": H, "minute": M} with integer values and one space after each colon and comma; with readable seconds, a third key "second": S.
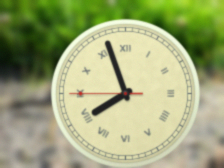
{"hour": 7, "minute": 56, "second": 45}
